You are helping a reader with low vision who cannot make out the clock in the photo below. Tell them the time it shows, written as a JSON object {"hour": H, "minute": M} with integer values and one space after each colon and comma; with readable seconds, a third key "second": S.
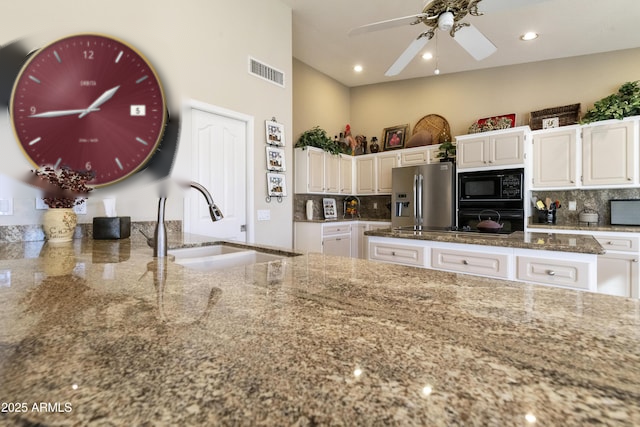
{"hour": 1, "minute": 44}
